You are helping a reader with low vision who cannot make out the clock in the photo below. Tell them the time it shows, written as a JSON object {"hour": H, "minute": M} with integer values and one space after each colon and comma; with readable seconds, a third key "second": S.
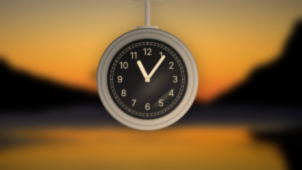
{"hour": 11, "minute": 6}
